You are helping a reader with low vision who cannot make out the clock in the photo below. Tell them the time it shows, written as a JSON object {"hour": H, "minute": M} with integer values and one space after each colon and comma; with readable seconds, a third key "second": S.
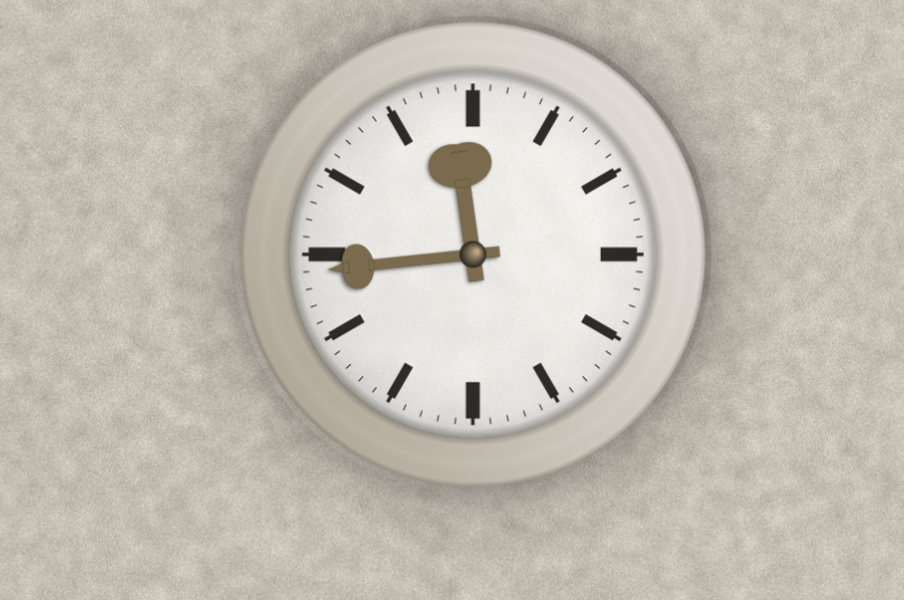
{"hour": 11, "minute": 44}
